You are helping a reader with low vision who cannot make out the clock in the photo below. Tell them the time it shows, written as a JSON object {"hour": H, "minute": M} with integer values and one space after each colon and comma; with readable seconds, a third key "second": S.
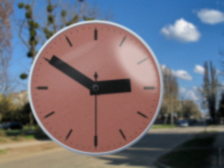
{"hour": 2, "minute": 50, "second": 30}
